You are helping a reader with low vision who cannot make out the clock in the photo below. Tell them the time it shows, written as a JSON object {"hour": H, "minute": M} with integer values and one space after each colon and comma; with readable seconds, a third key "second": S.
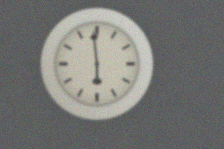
{"hour": 5, "minute": 59}
